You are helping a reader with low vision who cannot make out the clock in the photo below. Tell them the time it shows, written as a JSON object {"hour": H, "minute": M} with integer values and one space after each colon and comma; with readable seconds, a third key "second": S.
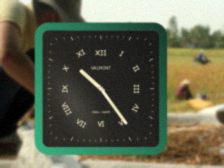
{"hour": 10, "minute": 24}
